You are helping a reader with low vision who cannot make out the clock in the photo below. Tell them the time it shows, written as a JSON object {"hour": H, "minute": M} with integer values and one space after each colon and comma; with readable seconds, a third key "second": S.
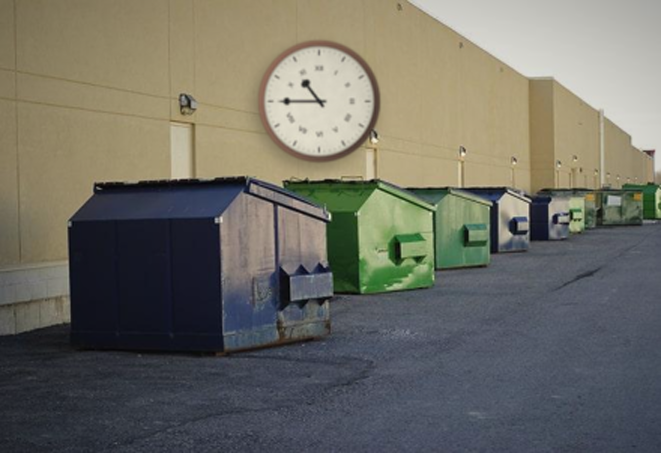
{"hour": 10, "minute": 45}
